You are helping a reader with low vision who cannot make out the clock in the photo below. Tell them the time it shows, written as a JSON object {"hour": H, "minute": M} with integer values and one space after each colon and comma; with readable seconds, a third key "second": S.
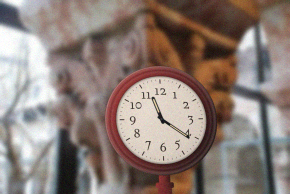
{"hour": 11, "minute": 21}
